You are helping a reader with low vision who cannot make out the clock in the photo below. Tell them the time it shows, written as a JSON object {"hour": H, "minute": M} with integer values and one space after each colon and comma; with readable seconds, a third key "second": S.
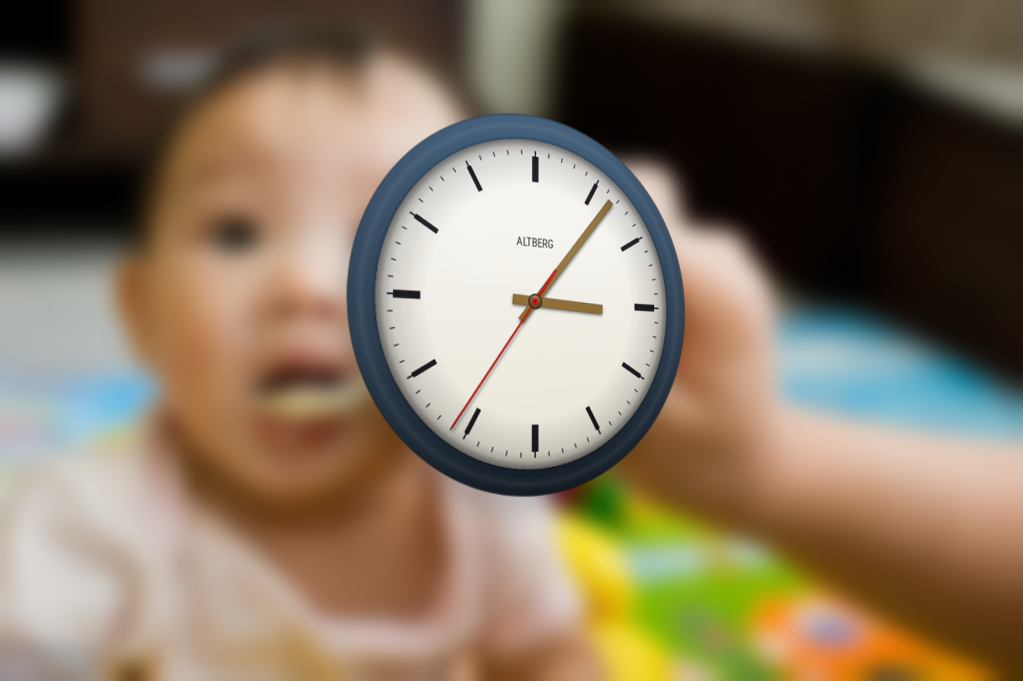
{"hour": 3, "minute": 6, "second": 36}
